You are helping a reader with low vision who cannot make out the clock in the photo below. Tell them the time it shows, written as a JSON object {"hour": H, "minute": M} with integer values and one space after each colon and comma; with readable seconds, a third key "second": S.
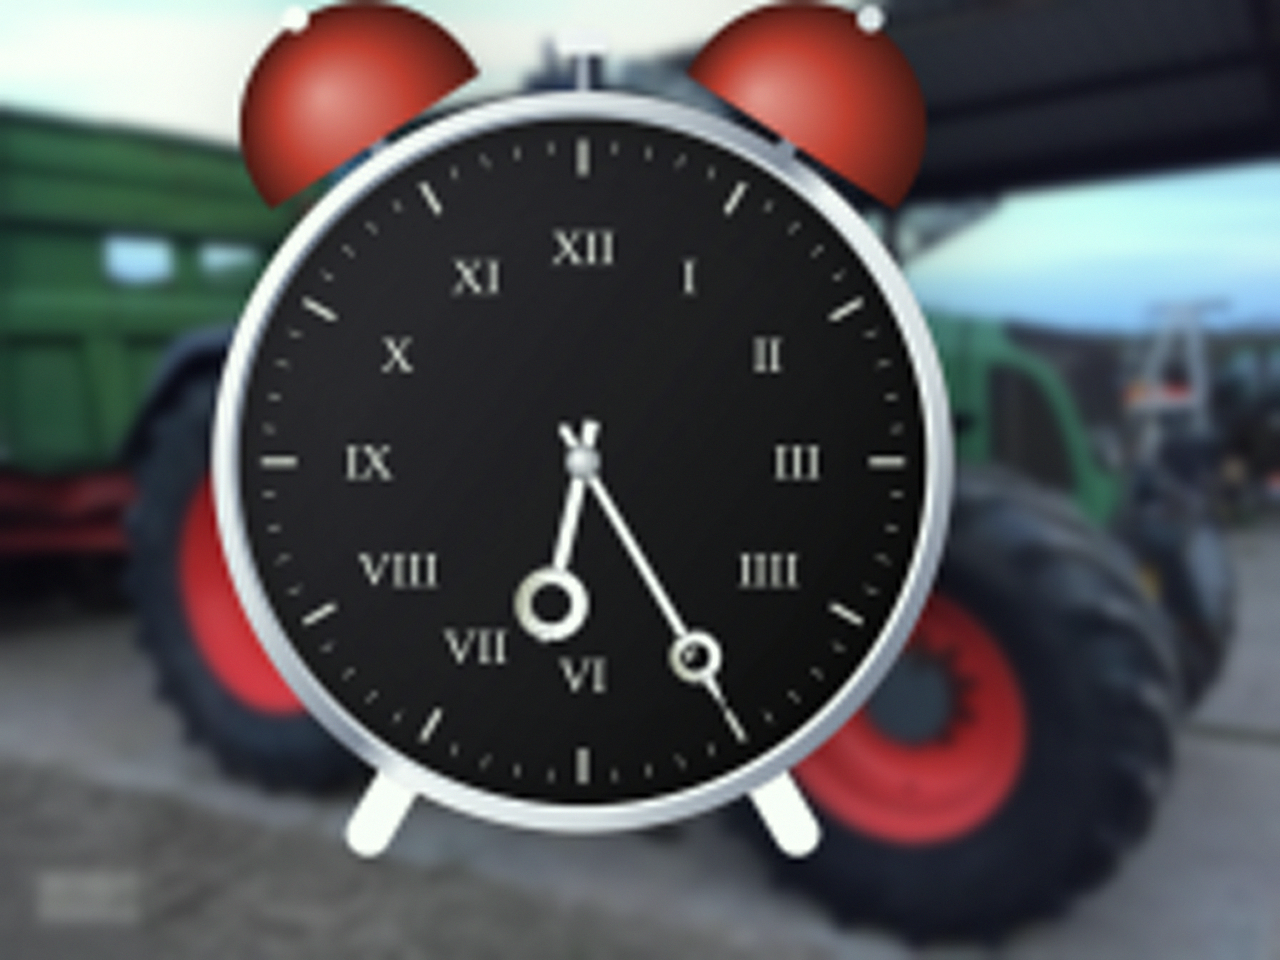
{"hour": 6, "minute": 25}
